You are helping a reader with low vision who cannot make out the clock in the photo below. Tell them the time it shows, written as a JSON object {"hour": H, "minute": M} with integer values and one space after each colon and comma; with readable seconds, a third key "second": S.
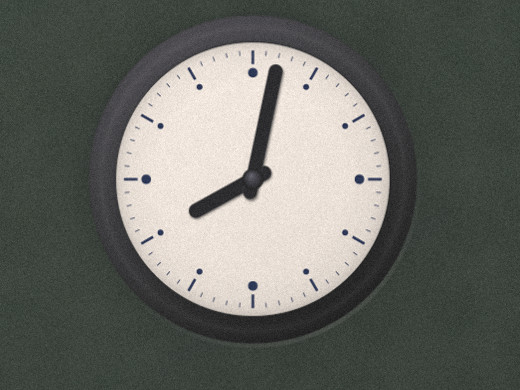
{"hour": 8, "minute": 2}
